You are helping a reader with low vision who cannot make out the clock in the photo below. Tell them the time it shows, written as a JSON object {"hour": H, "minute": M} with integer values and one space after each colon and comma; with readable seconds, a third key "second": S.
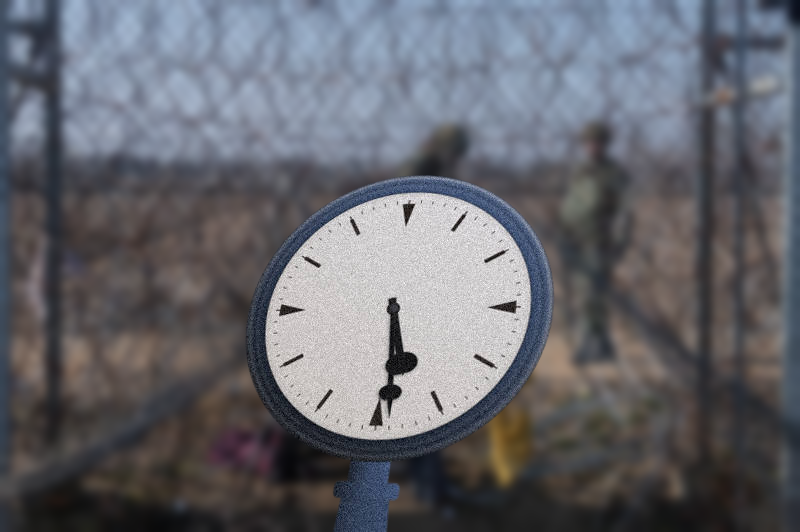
{"hour": 5, "minute": 29}
